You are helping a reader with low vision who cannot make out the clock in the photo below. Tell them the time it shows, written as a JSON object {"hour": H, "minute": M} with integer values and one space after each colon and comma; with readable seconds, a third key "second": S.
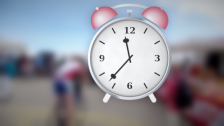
{"hour": 11, "minute": 37}
